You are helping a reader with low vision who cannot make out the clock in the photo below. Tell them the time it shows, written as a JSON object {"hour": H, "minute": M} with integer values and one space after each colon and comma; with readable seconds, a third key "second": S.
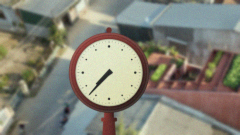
{"hour": 7, "minute": 37}
